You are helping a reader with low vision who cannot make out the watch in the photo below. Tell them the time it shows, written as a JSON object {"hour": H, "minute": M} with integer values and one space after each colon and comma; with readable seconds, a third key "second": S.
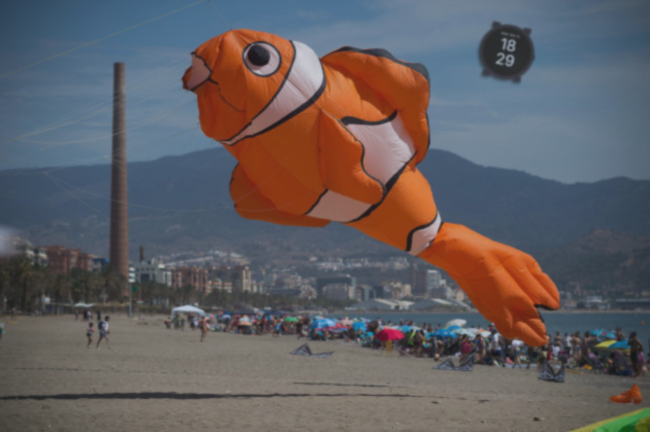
{"hour": 18, "minute": 29}
